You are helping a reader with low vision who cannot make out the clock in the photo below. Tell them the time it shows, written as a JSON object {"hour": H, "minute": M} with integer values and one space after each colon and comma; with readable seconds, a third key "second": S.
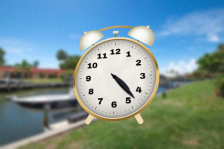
{"hour": 4, "minute": 23}
